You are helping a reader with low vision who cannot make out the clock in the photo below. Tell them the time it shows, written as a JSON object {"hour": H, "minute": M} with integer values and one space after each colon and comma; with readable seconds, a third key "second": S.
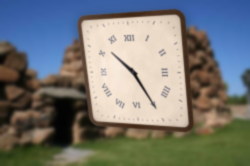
{"hour": 10, "minute": 25}
